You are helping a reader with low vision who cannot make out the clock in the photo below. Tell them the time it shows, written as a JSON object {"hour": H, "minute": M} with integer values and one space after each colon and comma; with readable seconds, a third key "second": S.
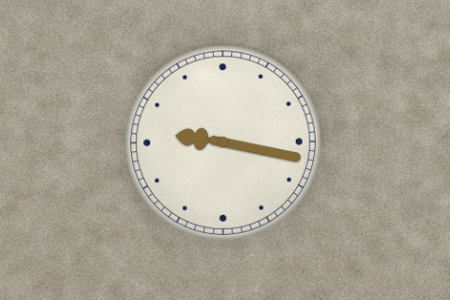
{"hour": 9, "minute": 17}
